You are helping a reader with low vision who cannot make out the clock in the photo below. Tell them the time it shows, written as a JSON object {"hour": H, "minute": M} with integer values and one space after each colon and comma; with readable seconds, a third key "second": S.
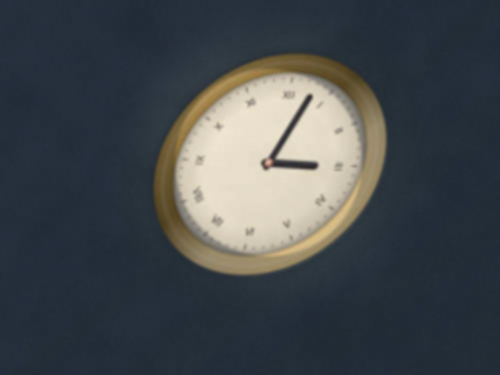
{"hour": 3, "minute": 3}
